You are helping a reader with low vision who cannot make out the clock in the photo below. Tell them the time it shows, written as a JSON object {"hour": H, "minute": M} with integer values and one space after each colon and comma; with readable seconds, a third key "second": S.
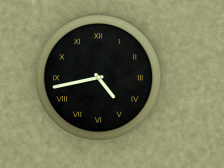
{"hour": 4, "minute": 43}
